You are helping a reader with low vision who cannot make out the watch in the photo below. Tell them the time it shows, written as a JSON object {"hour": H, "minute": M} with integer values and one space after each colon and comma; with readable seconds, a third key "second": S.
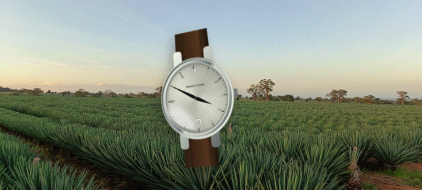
{"hour": 3, "minute": 50}
